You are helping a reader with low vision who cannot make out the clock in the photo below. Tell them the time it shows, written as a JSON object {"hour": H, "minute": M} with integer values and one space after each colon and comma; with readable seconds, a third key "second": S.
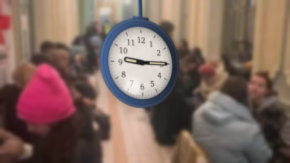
{"hour": 9, "minute": 15}
